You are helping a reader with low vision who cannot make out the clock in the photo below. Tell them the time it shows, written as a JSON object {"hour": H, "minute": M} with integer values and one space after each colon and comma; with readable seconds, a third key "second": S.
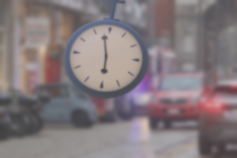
{"hour": 5, "minute": 58}
